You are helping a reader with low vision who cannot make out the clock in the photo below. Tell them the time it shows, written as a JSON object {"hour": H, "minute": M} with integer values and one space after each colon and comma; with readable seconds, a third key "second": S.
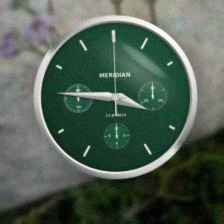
{"hour": 3, "minute": 46}
